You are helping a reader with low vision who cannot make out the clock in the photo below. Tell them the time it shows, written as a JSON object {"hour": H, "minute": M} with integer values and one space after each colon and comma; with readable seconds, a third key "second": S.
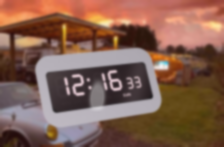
{"hour": 12, "minute": 16, "second": 33}
